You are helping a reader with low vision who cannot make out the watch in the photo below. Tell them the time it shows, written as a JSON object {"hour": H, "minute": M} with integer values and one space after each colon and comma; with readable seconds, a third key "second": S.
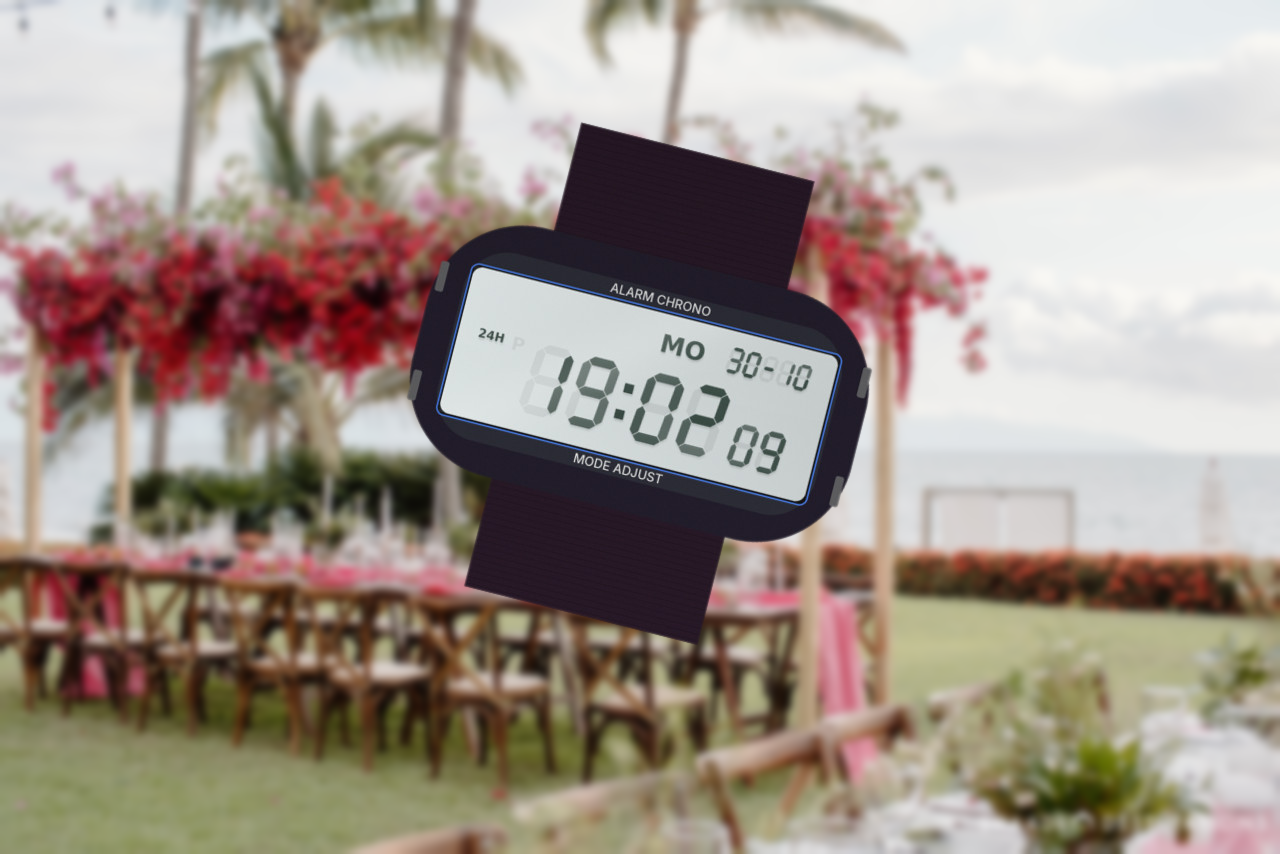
{"hour": 19, "minute": 2, "second": 9}
